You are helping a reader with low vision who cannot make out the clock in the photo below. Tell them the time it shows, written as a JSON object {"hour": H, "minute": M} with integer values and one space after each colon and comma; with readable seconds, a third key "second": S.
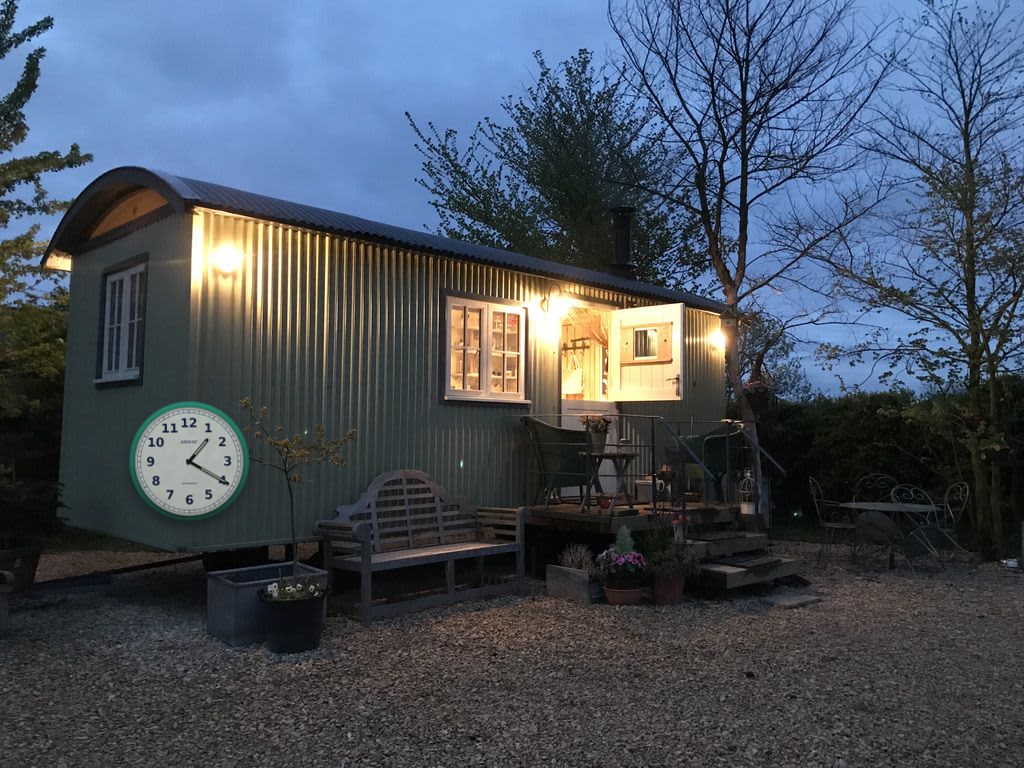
{"hour": 1, "minute": 20}
